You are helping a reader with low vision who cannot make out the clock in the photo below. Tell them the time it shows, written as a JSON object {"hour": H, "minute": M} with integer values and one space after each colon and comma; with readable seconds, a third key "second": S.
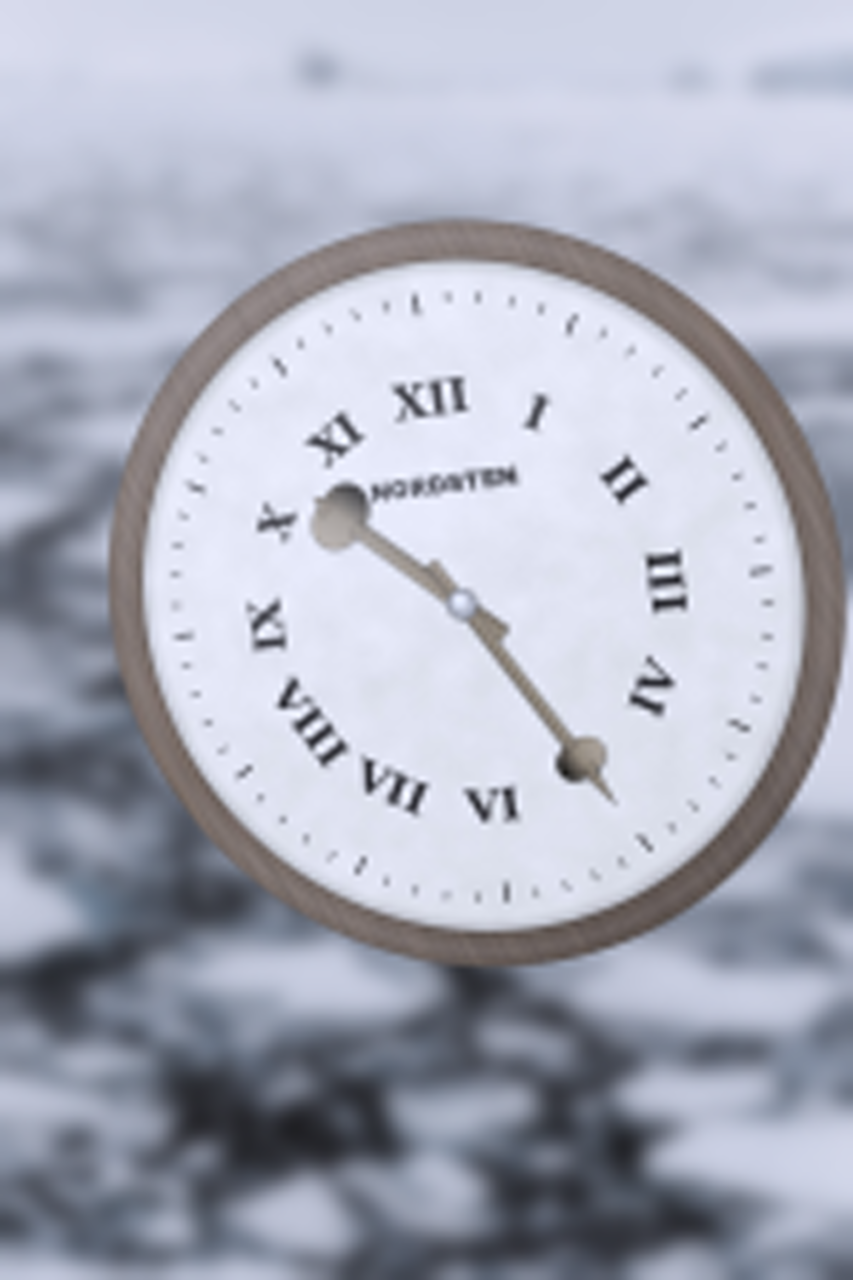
{"hour": 10, "minute": 25}
